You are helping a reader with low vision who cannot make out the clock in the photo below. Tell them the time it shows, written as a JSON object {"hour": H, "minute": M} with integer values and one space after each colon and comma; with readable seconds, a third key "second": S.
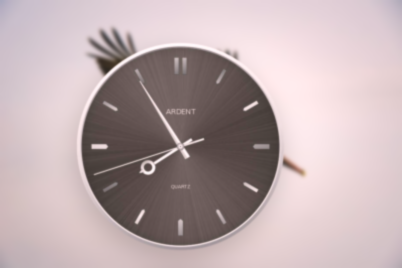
{"hour": 7, "minute": 54, "second": 42}
